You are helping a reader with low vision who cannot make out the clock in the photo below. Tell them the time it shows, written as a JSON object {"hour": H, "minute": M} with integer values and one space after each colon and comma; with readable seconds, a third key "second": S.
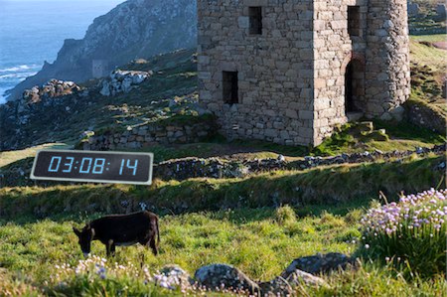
{"hour": 3, "minute": 8, "second": 14}
